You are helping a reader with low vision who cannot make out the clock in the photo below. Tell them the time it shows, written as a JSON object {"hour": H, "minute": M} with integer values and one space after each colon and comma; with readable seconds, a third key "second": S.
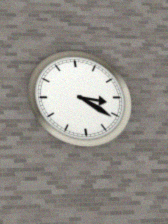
{"hour": 3, "minute": 21}
